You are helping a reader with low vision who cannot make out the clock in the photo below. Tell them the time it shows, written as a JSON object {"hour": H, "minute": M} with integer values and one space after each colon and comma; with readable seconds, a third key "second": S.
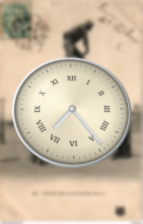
{"hour": 7, "minute": 24}
